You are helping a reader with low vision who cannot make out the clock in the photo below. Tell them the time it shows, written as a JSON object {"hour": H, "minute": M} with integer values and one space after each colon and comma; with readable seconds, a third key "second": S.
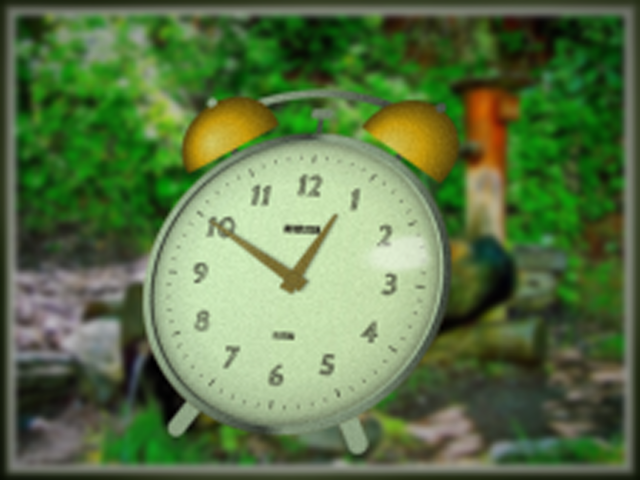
{"hour": 12, "minute": 50}
